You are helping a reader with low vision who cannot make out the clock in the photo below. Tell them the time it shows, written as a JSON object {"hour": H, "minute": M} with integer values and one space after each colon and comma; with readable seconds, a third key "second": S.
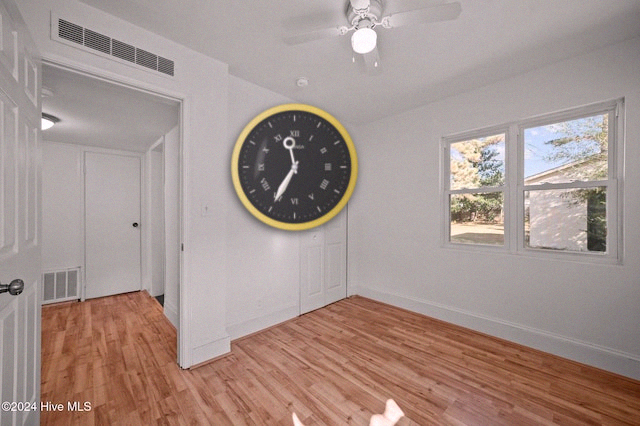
{"hour": 11, "minute": 35}
